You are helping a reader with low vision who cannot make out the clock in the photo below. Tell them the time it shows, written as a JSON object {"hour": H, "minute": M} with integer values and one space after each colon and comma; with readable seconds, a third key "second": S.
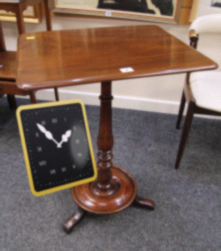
{"hour": 1, "minute": 53}
